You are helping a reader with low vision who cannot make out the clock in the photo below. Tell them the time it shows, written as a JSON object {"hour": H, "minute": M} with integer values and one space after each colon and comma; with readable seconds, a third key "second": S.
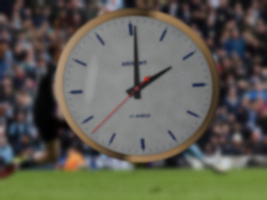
{"hour": 2, "minute": 0, "second": 38}
